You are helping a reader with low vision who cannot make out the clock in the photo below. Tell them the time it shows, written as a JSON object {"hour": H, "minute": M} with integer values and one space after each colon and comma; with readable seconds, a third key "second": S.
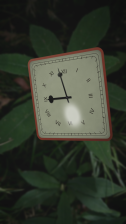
{"hour": 8, "minute": 58}
